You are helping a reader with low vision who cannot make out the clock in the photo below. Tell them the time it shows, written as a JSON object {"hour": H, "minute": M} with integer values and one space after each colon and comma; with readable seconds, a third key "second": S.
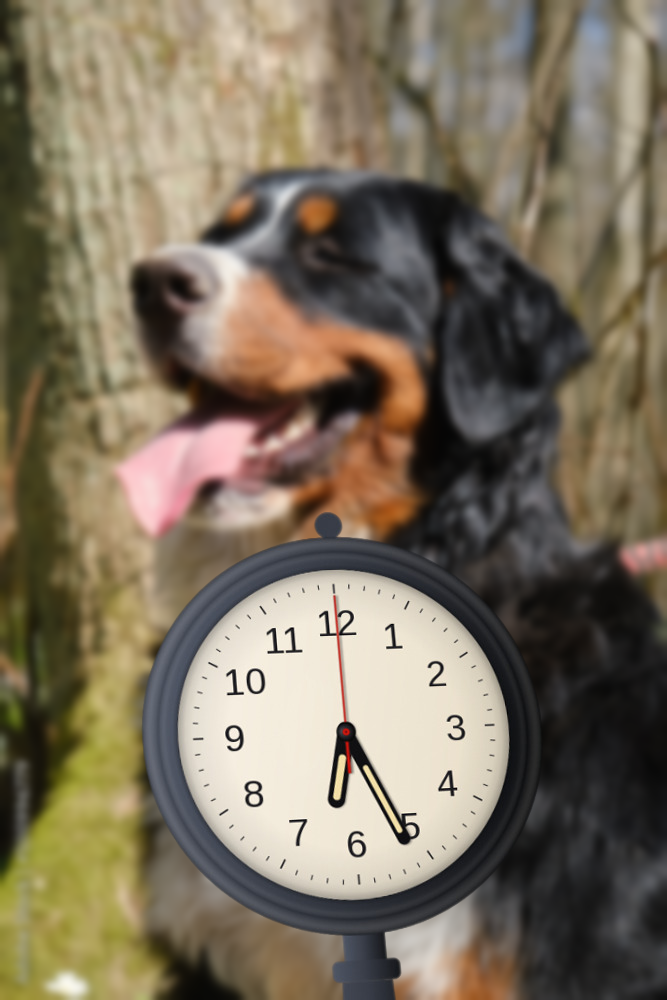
{"hour": 6, "minute": 26, "second": 0}
